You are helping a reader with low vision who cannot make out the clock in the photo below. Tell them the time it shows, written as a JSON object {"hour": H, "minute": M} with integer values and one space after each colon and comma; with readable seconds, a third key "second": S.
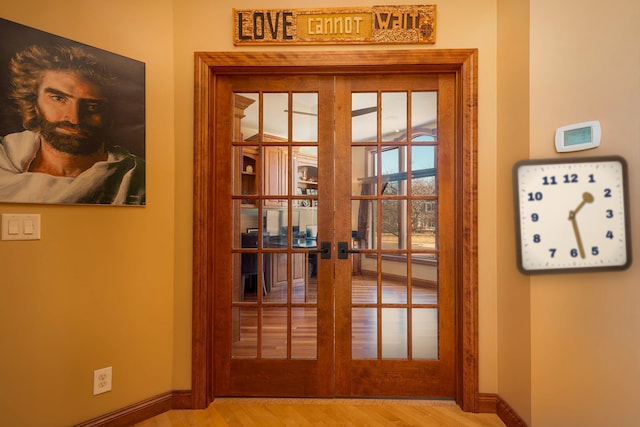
{"hour": 1, "minute": 28}
